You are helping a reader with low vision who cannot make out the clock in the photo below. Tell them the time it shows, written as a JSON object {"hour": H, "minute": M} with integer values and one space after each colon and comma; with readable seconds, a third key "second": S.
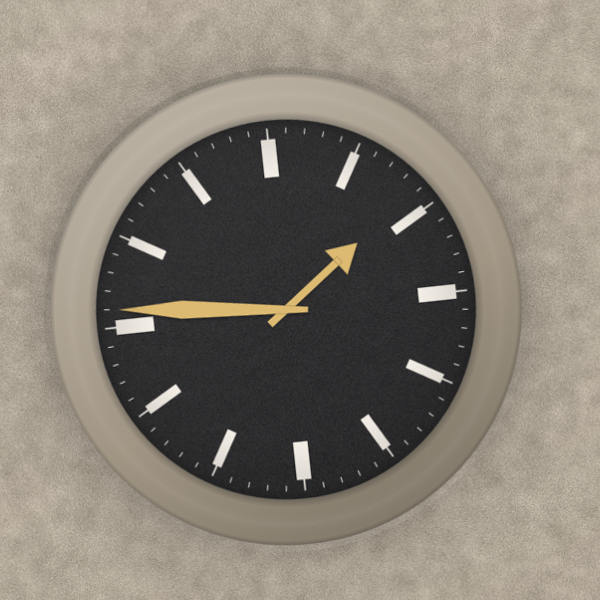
{"hour": 1, "minute": 46}
